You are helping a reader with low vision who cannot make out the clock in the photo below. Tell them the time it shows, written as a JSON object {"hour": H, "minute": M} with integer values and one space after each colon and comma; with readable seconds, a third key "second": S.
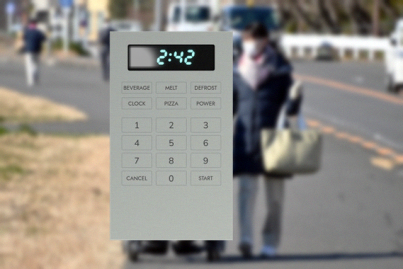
{"hour": 2, "minute": 42}
